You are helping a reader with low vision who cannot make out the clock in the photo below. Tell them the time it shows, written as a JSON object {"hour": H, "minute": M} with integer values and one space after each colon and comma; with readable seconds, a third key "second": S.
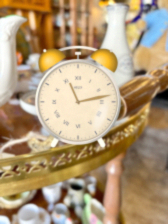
{"hour": 11, "minute": 13}
